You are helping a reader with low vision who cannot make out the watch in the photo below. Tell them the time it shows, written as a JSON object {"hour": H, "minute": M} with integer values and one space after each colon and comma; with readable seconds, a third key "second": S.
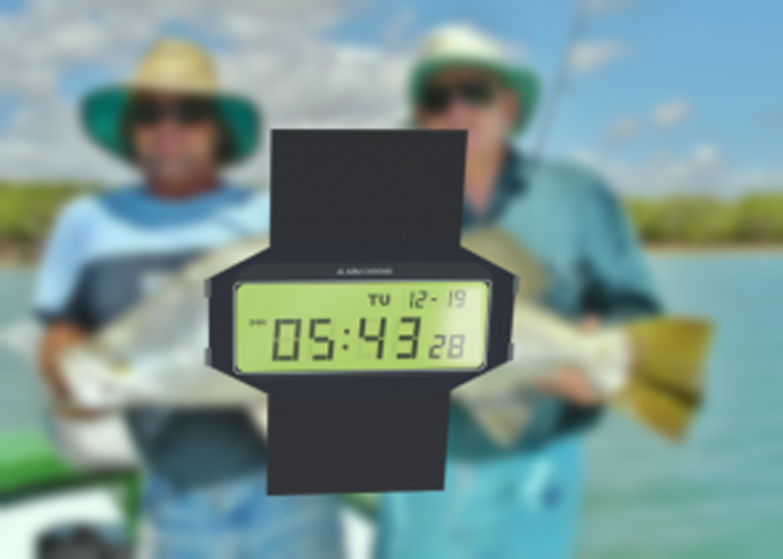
{"hour": 5, "minute": 43, "second": 28}
